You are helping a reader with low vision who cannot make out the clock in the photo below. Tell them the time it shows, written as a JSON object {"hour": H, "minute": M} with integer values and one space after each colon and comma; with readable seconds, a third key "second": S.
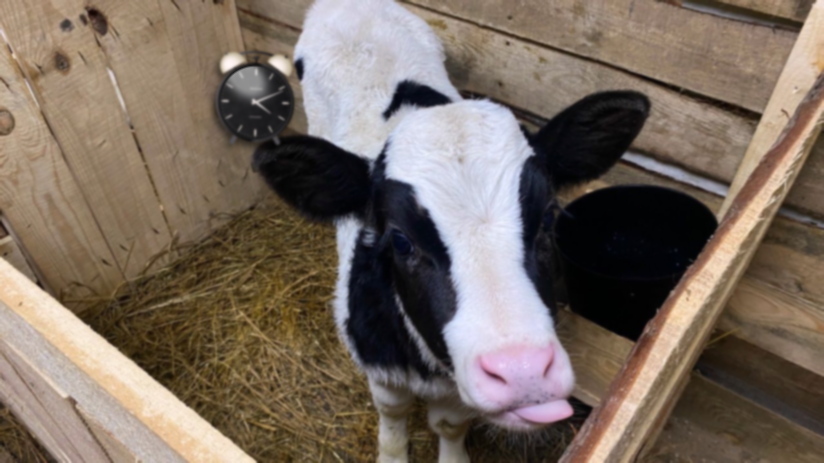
{"hour": 4, "minute": 11}
